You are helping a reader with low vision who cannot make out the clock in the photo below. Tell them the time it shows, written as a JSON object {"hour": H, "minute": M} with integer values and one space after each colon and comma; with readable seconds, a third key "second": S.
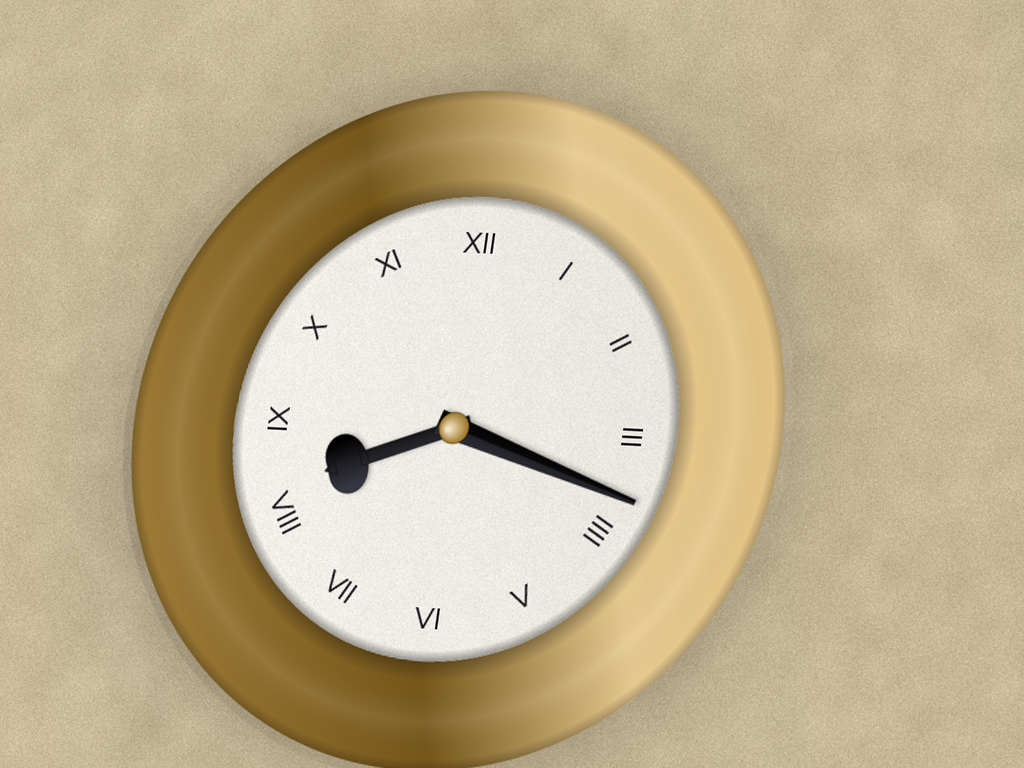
{"hour": 8, "minute": 18}
